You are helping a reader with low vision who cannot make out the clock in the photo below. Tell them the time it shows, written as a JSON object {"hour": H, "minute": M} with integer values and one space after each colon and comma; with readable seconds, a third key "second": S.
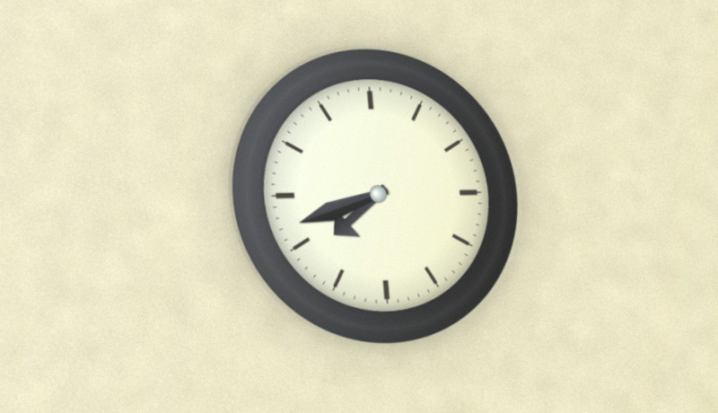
{"hour": 7, "minute": 42}
